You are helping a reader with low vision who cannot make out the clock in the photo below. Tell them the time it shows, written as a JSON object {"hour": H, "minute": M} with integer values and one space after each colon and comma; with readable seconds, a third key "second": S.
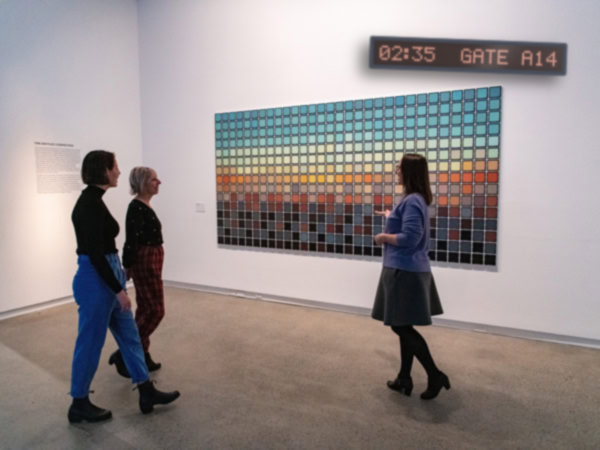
{"hour": 2, "minute": 35}
